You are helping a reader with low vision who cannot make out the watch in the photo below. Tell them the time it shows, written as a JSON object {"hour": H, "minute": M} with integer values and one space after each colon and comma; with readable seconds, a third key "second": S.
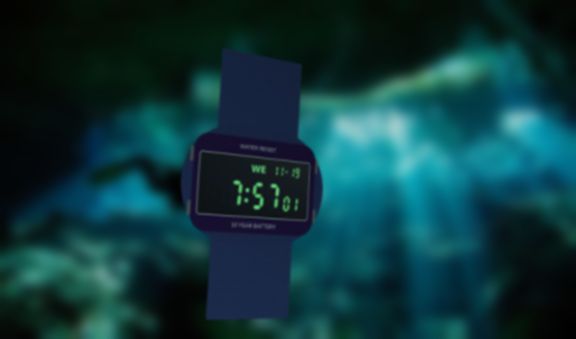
{"hour": 7, "minute": 57, "second": 1}
